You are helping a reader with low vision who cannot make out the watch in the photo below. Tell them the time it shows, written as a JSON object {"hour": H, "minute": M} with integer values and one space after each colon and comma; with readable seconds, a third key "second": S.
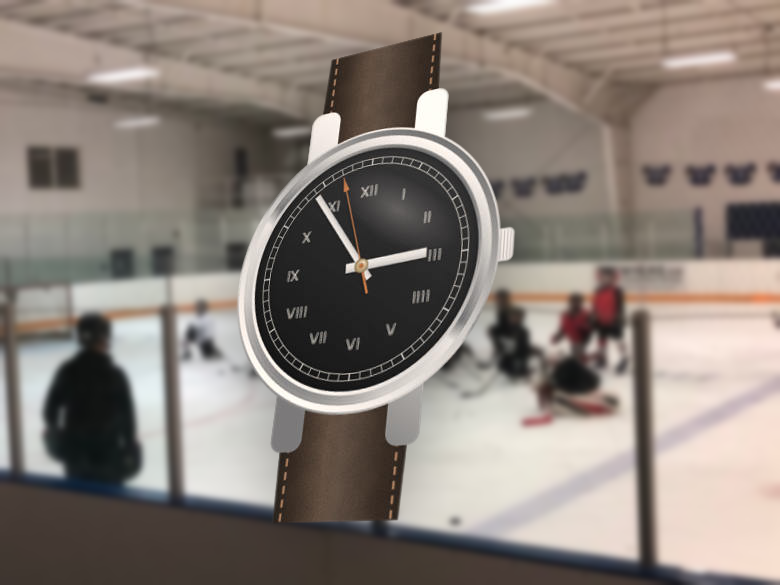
{"hour": 2, "minute": 53, "second": 57}
